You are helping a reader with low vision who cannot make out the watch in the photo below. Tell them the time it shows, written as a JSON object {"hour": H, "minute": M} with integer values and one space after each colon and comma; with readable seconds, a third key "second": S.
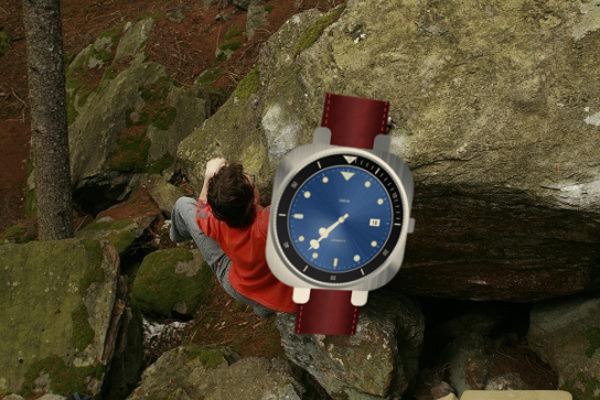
{"hour": 7, "minute": 37}
